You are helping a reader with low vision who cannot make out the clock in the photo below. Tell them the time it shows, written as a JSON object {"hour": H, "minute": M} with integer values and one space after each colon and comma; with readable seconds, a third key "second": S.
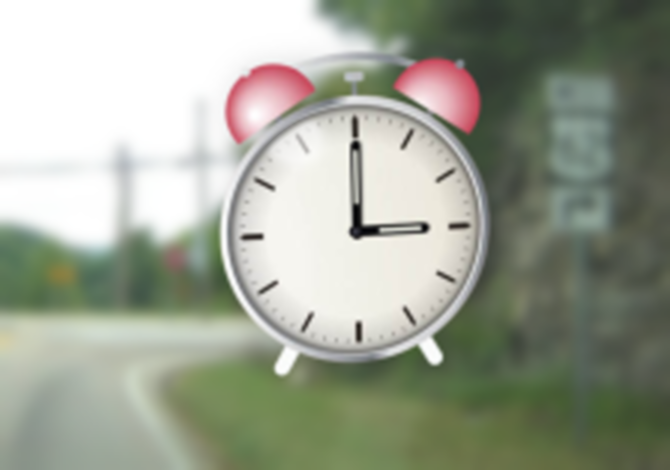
{"hour": 3, "minute": 0}
